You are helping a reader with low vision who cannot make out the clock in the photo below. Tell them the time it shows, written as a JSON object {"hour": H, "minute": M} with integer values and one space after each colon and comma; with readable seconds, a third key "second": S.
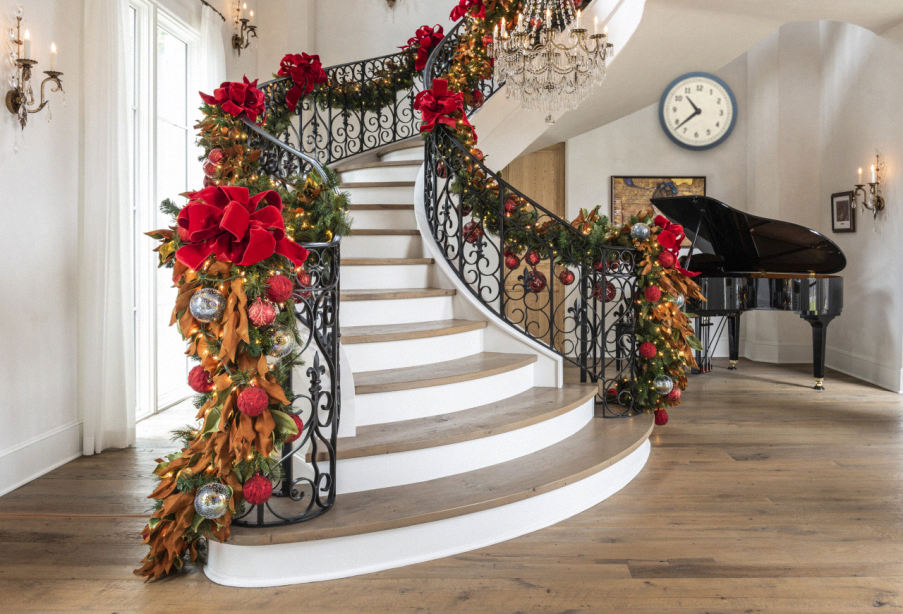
{"hour": 10, "minute": 38}
